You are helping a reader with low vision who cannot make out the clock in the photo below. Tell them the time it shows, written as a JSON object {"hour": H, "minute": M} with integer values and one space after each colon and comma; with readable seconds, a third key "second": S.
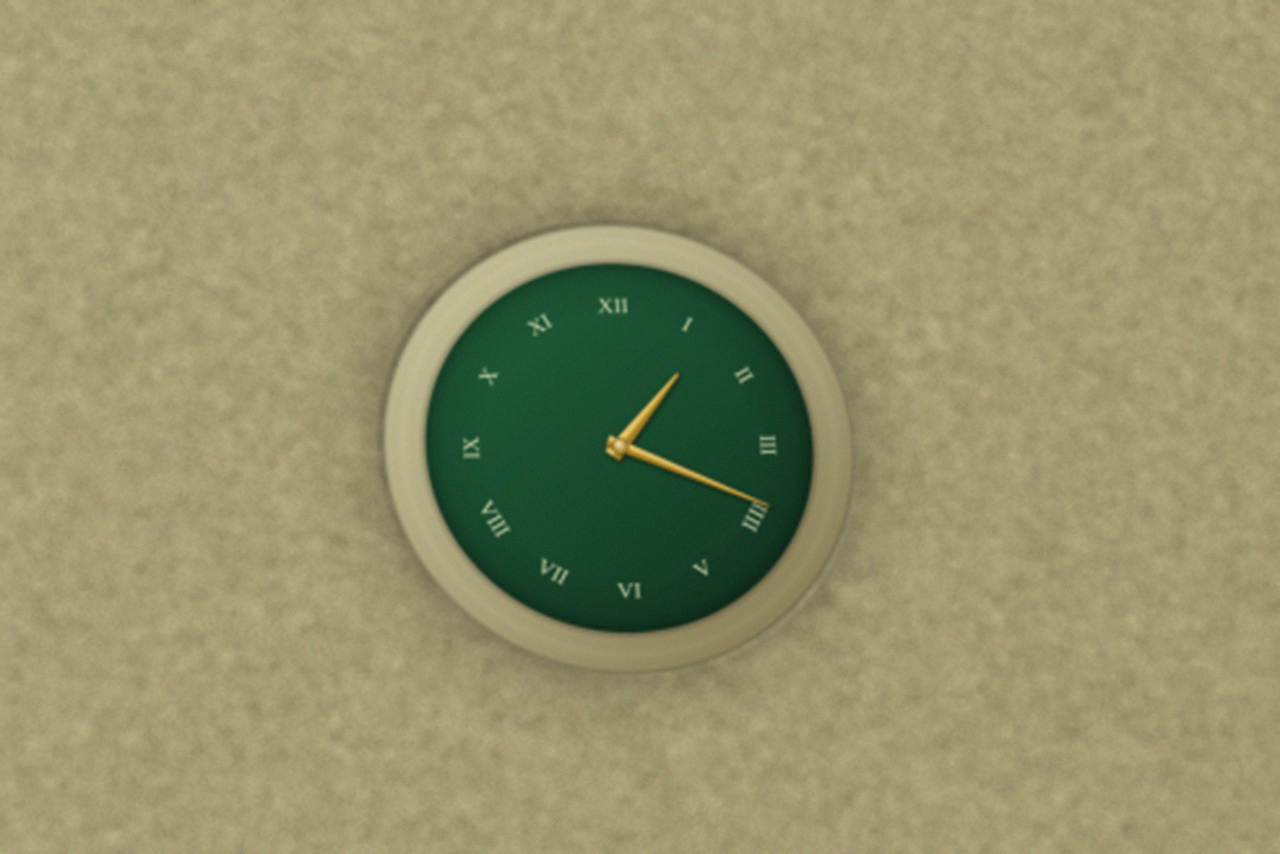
{"hour": 1, "minute": 19}
